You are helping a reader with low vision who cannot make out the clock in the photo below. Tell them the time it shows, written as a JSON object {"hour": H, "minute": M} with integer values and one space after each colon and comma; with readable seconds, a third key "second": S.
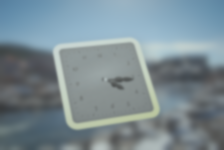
{"hour": 4, "minute": 16}
